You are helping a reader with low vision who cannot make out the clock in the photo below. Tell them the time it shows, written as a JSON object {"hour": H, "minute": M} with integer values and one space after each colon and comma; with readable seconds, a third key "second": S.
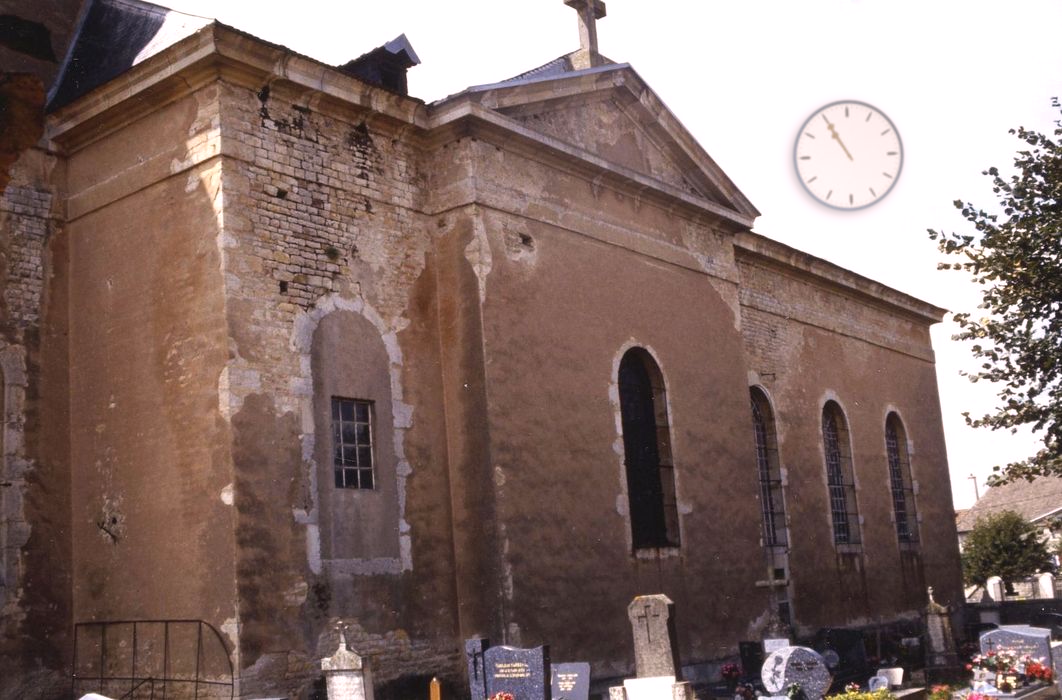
{"hour": 10, "minute": 55}
